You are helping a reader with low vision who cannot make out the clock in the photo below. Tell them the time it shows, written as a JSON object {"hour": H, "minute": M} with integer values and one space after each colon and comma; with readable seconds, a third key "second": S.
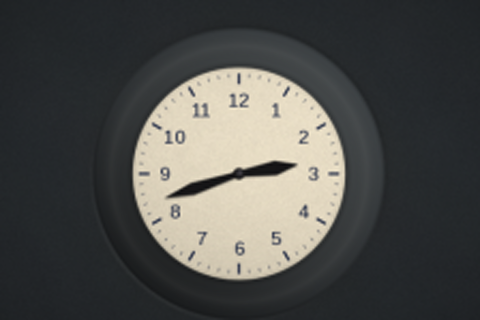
{"hour": 2, "minute": 42}
